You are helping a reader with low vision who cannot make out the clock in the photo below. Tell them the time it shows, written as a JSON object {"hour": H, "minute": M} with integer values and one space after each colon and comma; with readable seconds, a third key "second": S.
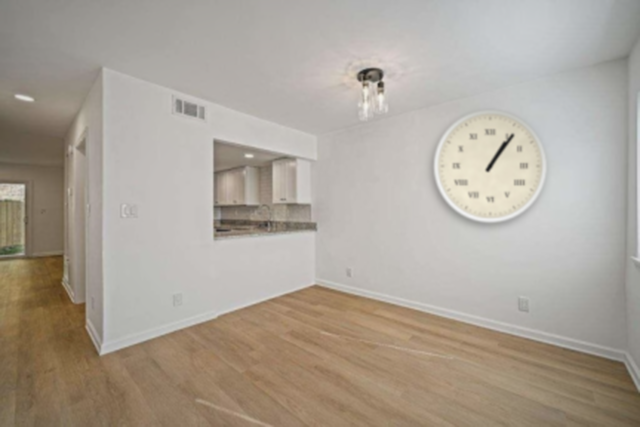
{"hour": 1, "minute": 6}
